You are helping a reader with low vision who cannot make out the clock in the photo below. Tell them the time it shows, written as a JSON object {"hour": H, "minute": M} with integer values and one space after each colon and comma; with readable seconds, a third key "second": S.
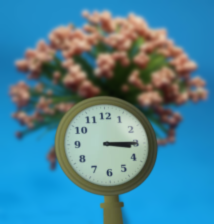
{"hour": 3, "minute": 15}
